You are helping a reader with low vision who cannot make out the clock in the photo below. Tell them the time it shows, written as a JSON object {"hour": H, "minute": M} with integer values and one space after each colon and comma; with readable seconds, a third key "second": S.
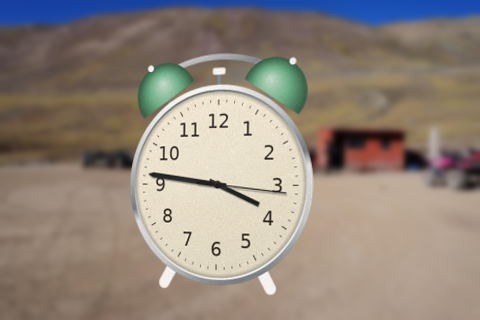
{"hour": 3, "minute": 46, "second": 16}
